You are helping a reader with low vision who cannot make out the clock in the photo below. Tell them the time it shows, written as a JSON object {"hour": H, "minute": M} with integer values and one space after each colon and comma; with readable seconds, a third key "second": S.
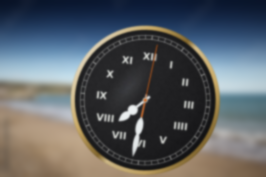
{"hour": 7, "minute": 31, "second": 1}
